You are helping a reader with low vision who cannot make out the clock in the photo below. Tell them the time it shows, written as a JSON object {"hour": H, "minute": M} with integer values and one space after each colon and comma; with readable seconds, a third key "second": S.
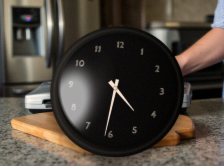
{"hour": 4, "minute": 31}
